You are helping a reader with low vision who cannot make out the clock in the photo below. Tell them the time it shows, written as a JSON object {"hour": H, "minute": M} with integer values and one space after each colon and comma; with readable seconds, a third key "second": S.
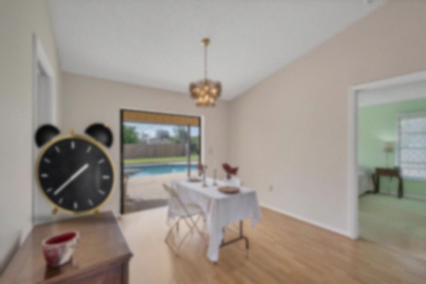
{"hour": 1, "minute": 38}
